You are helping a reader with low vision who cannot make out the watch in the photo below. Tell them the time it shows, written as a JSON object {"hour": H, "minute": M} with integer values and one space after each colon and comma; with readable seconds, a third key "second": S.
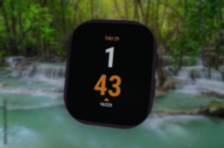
{"hour": 1, "minute": 43}
